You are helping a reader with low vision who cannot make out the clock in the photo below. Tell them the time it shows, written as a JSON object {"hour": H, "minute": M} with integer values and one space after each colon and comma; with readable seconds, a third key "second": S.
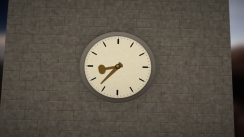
{"hour": 8, "minute": 37}
